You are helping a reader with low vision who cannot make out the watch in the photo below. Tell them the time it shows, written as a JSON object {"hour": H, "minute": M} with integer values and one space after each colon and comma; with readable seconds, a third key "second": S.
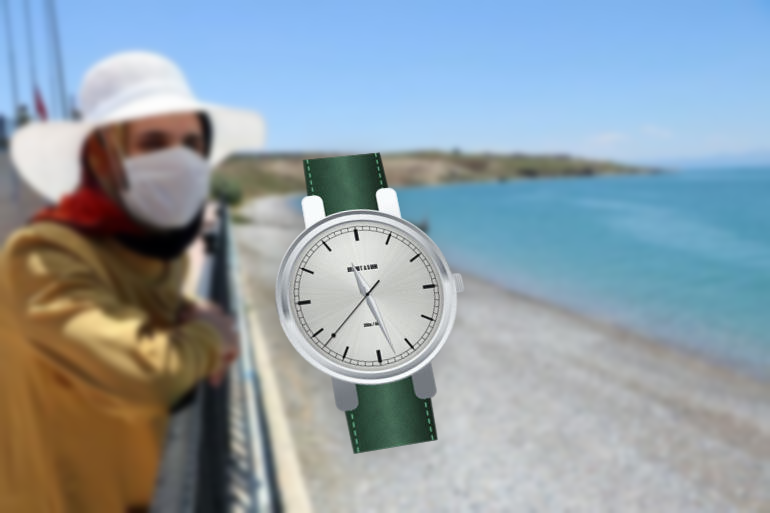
{"hour": 11, "minute": 27, "second": 38}
